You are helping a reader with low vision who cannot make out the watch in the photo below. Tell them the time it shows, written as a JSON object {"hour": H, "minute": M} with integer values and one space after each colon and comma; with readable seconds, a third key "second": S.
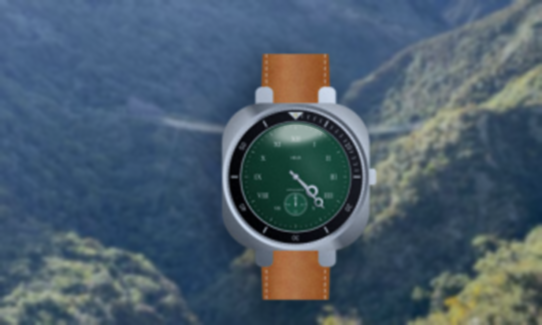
{"hour": 4, "minute": 23}
